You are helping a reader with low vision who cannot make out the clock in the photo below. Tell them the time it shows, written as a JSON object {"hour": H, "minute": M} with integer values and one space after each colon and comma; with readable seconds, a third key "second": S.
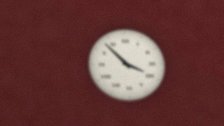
{"hour": 3, "minute": 53}
